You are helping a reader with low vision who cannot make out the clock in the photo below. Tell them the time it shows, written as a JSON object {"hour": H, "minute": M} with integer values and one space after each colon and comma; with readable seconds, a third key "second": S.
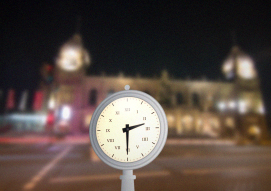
{"hour": 2, "minute": 30}
